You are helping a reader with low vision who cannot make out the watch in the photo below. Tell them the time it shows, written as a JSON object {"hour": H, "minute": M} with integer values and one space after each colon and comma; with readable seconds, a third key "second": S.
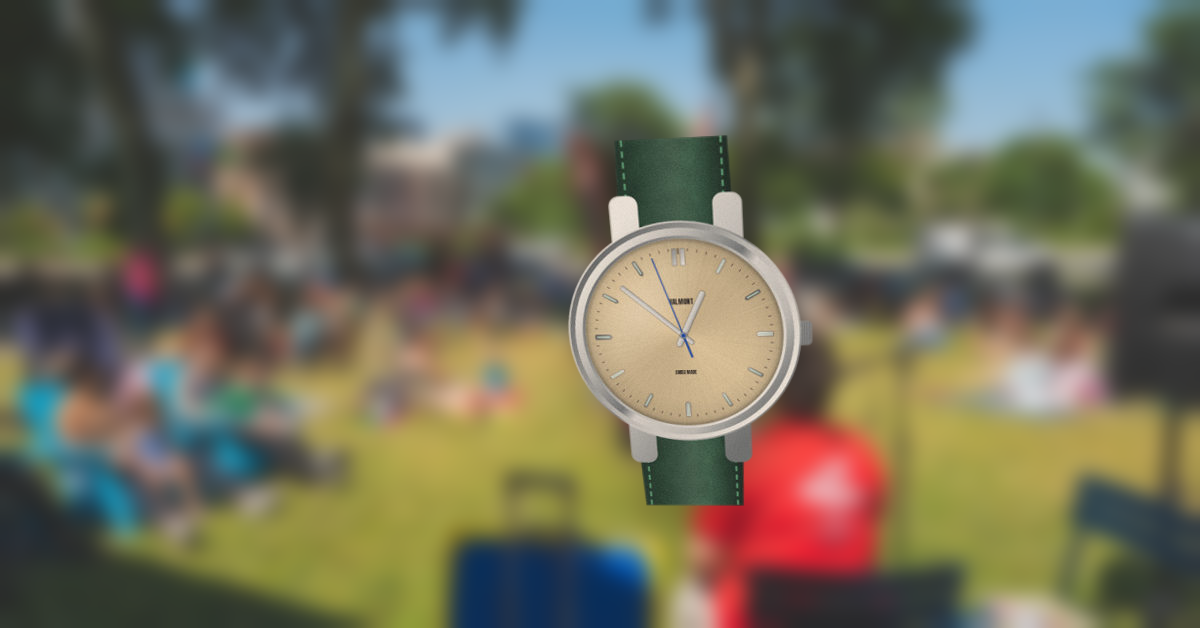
{"hour": 12, "minute": 51, "second": 57}
